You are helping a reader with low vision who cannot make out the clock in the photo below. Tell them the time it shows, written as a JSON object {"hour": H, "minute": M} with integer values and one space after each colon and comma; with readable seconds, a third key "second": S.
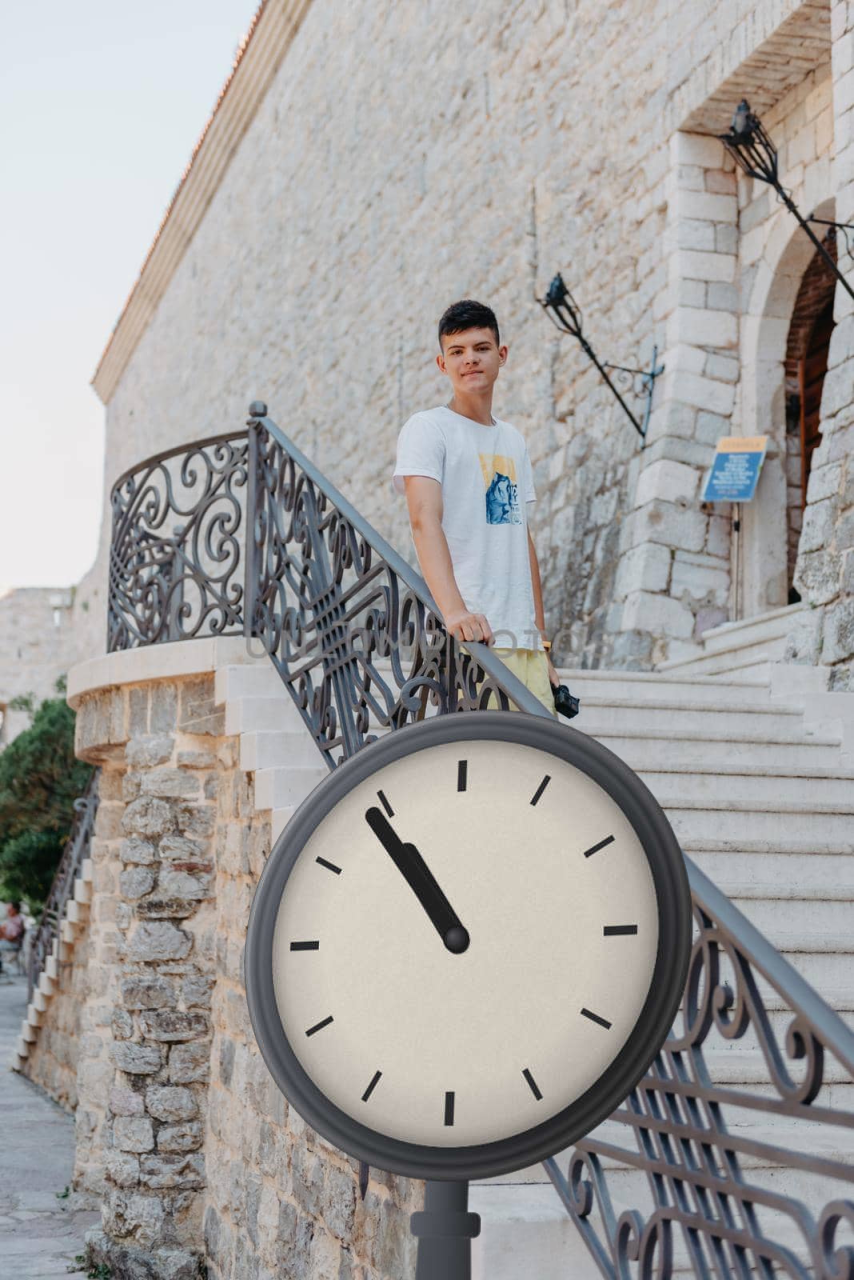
{"hour": 10, "minute": 54}
